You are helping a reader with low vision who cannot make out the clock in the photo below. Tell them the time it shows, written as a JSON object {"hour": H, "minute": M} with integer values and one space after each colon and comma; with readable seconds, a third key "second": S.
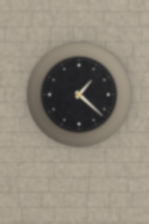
{"hour": 1, "minute": 22}
